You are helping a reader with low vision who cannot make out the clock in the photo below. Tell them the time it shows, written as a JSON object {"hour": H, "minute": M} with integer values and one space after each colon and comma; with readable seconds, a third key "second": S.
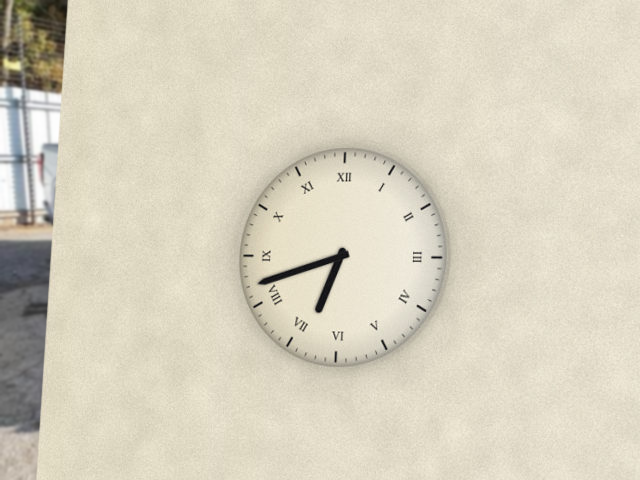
{"hour": 6, "minute": 42}
